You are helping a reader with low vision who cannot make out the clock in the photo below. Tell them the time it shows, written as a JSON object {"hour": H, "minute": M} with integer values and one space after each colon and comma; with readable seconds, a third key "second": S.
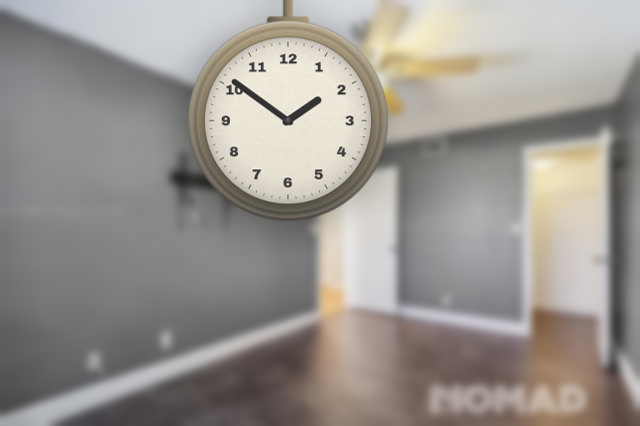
{"hour": 1, "minute": 51}
